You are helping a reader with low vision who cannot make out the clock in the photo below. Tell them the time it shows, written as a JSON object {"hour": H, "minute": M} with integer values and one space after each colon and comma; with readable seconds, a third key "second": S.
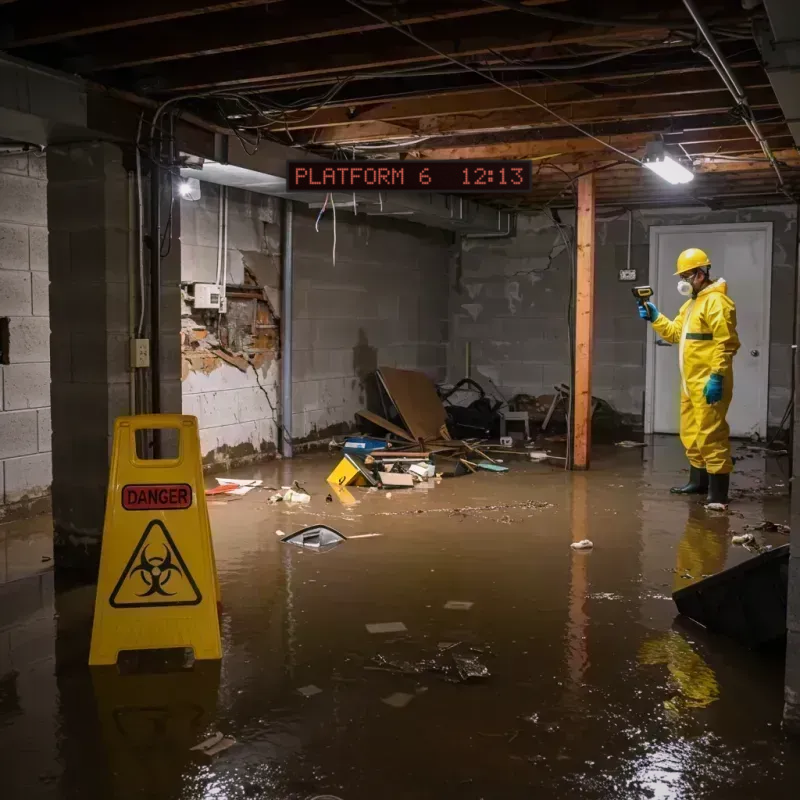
{"hour": 12, "minute": 13}
